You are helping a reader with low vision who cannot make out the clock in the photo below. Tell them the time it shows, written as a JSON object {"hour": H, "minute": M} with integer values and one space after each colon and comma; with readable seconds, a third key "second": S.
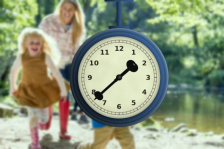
{"hour": 1, "minute": 38}
